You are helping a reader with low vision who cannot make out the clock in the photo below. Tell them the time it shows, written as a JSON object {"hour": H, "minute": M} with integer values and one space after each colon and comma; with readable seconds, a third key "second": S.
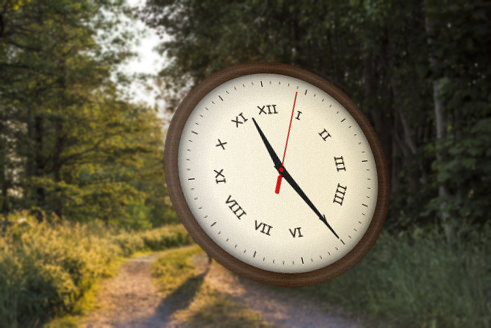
{"hour": 11, "minute": 25, "second": 4}
